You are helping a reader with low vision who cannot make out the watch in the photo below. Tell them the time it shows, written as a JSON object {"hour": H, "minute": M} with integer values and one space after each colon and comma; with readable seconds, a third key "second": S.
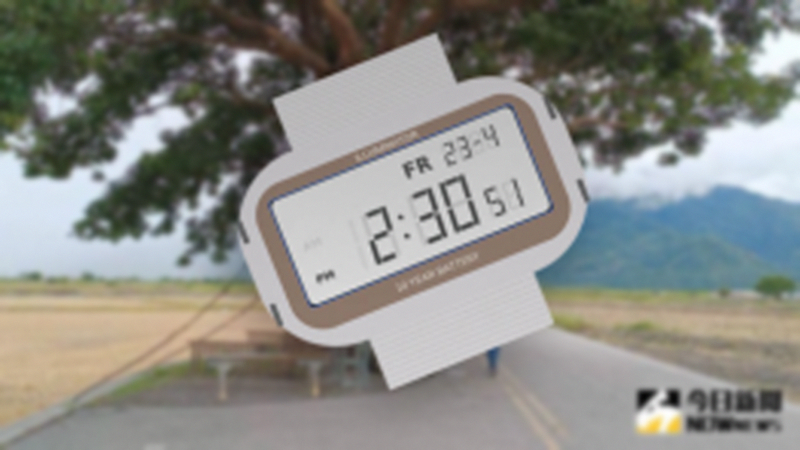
{"hour": 2, "minute": 30, "second": 51}
